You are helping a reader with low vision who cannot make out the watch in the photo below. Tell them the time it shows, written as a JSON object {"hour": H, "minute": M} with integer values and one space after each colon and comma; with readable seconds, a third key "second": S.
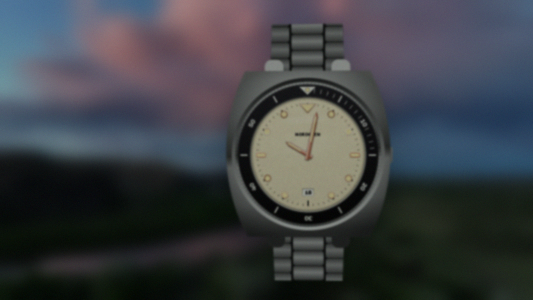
{"hour": 10, "minute": 2}
